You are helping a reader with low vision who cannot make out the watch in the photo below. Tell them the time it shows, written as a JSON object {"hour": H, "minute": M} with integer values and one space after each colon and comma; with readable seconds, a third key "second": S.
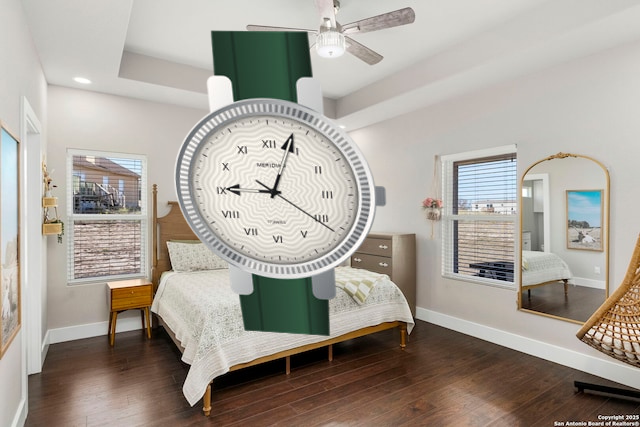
{"hour": 9, "minute": 3, "second": 21}
